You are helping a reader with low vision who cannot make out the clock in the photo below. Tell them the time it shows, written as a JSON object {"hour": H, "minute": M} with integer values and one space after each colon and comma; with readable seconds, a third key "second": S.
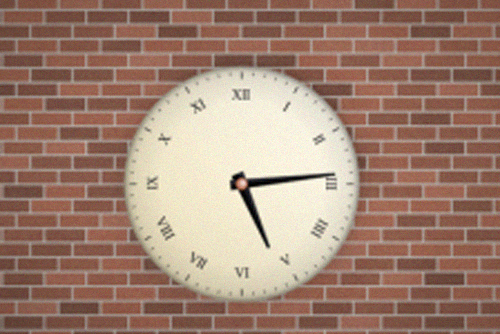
{"hour": 5, "minute": 14}
